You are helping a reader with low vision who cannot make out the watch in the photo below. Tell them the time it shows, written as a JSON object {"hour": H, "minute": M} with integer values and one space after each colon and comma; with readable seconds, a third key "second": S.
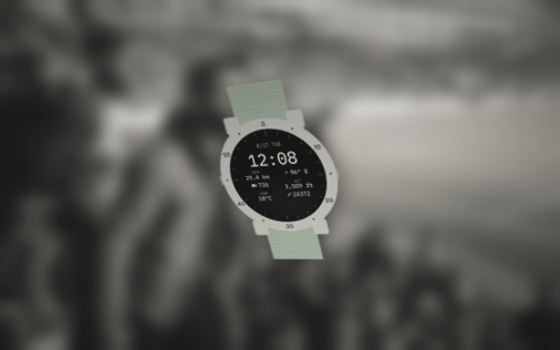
{"hour": 12, "minute": 8}
